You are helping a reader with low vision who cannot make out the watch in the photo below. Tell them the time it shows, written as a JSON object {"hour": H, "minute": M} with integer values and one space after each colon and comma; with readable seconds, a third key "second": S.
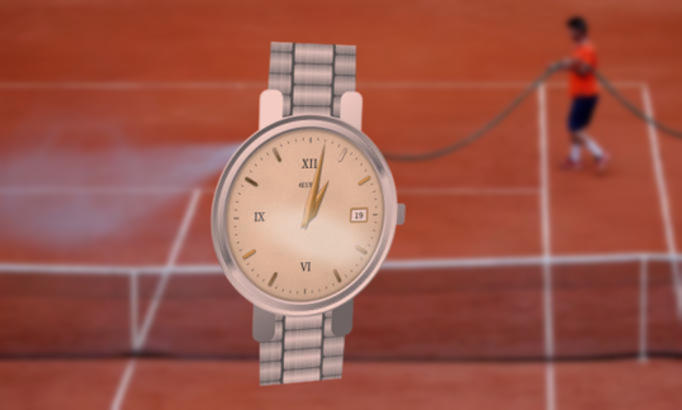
{"hour": 1, "minute": 2}
